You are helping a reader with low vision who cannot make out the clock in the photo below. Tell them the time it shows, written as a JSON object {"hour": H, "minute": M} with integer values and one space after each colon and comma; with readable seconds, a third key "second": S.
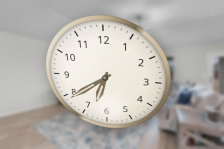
{"hour": 6, "minute": 39}
